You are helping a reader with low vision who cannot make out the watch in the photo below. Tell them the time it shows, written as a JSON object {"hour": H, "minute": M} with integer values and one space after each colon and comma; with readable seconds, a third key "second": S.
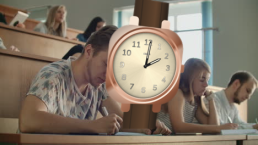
{"hour": 2, "minute": 1}
